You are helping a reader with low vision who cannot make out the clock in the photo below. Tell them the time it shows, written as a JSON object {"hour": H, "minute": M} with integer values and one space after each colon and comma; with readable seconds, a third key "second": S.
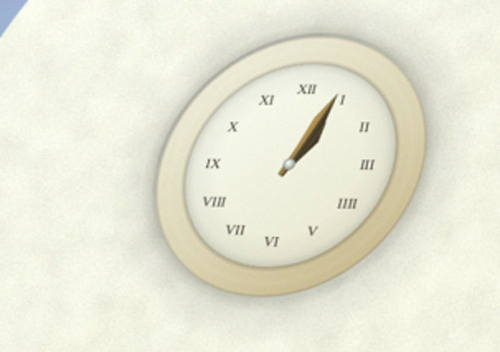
{"hour": 1, "minute": 4}
